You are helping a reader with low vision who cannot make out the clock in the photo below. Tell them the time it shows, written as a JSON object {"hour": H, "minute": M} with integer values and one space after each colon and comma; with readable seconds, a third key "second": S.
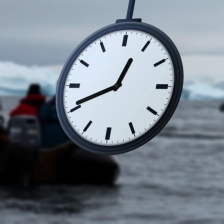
{"hour": 12, "minute": 41}
